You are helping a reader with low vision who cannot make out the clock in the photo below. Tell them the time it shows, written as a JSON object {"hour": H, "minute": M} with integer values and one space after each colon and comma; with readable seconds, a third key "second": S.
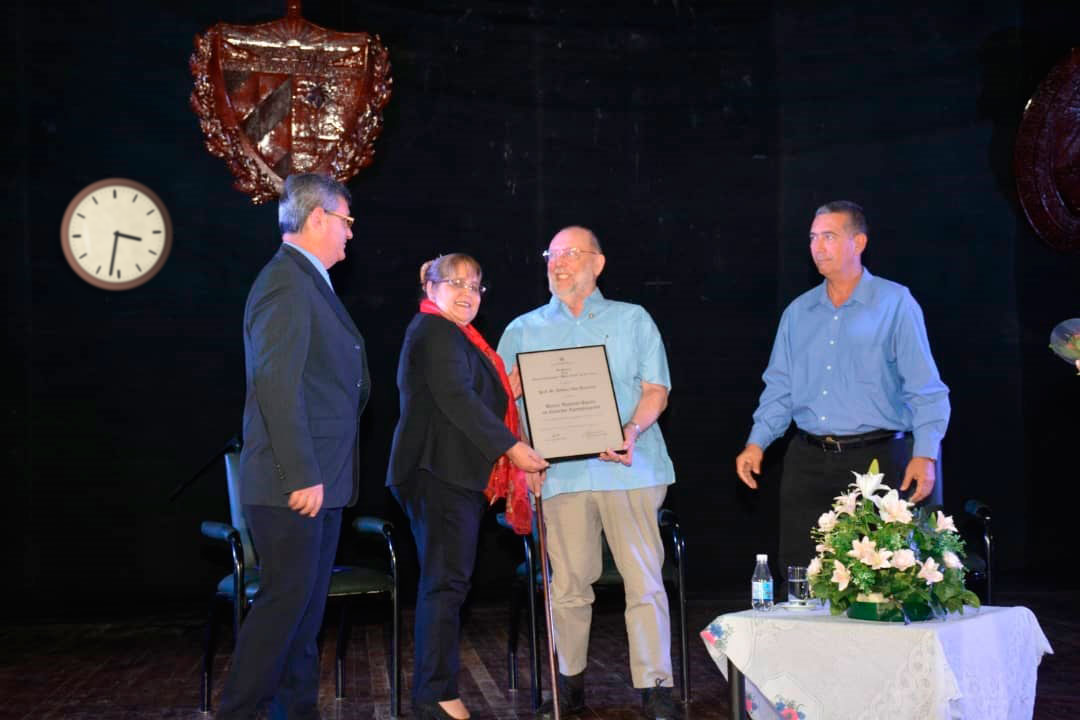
{"hour": 3, "minute": 32}
